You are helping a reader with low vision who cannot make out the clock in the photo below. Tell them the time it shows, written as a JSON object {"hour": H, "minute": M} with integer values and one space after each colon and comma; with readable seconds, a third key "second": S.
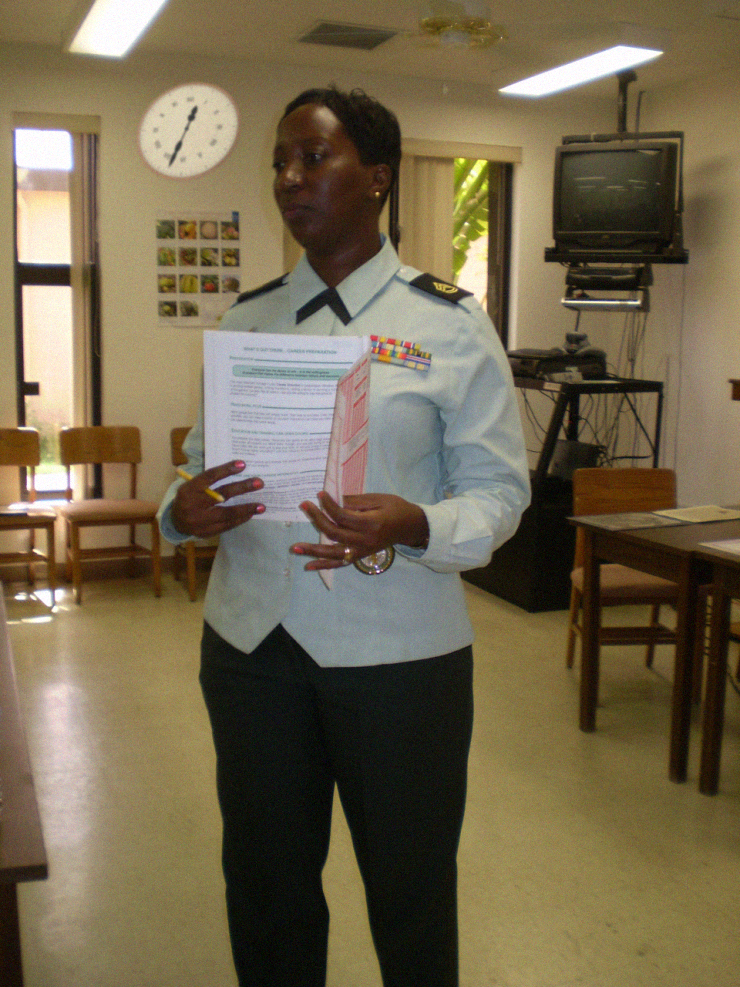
{"hour": 12, "minute": 33}
